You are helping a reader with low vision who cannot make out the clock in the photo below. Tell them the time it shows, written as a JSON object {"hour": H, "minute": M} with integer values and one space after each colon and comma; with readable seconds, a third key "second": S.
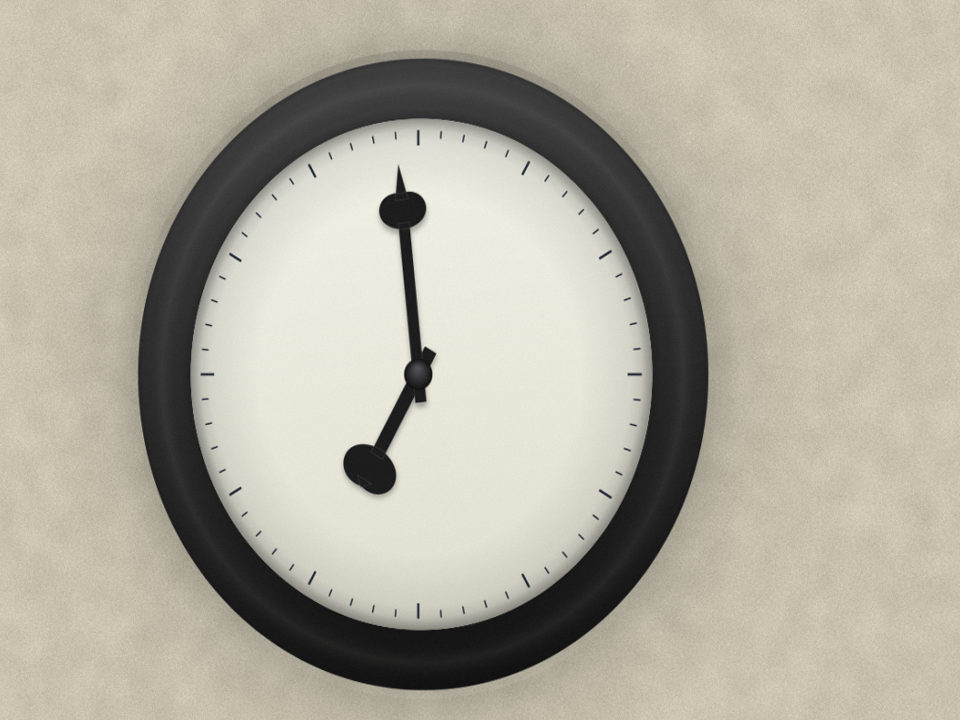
{"hour": 6, "minute": 59}
